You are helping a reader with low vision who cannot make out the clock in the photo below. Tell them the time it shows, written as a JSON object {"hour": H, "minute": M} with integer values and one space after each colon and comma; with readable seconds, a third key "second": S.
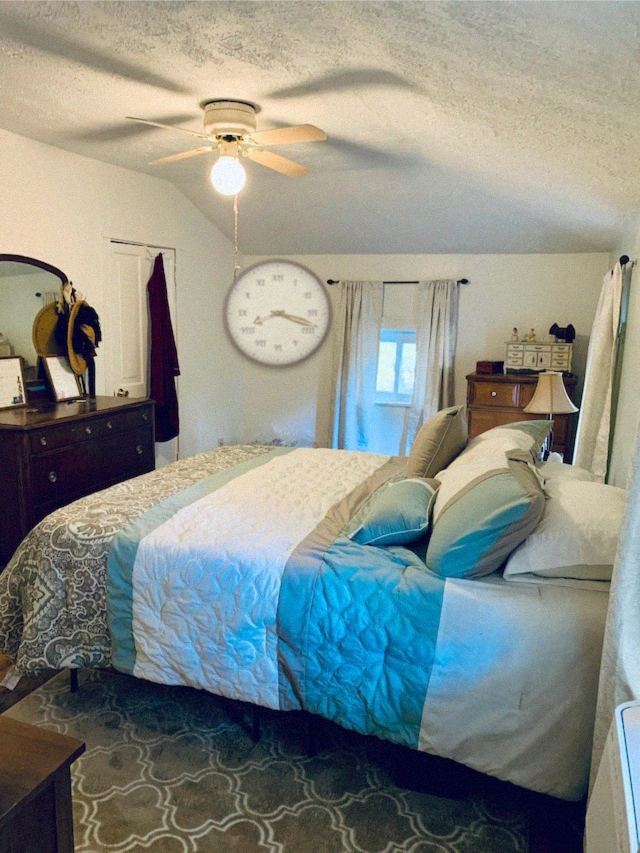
{"hour": 8, "minute": 18}
